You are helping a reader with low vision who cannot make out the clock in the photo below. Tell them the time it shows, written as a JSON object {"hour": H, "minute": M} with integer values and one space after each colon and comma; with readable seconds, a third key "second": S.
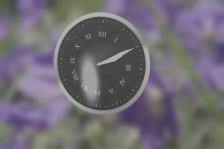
{"hour": 2, "minute": 10}
